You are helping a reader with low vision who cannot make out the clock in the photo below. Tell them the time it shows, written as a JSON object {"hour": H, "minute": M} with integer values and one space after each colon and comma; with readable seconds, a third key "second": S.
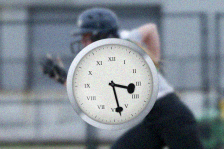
{"hour": 3, "minute": 28}
